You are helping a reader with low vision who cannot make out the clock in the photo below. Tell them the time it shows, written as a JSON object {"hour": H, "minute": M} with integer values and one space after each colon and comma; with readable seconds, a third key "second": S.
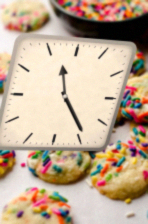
{"hour": 11, "minute": 24}
